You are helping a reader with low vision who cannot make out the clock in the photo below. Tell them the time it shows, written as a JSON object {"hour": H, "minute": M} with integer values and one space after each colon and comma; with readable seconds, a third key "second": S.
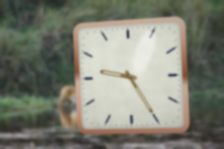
{"hour": 9, "minute": 25}
